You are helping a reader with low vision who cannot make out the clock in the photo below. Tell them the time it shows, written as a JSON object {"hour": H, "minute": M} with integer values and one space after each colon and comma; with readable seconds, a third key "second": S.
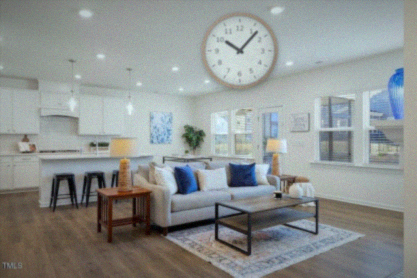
{"hour": 10, "minute": 7}
